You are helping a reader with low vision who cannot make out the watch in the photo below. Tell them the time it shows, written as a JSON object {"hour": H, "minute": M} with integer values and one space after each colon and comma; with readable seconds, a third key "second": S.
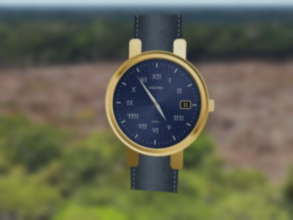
{"hour": 4, "minute": 54}
